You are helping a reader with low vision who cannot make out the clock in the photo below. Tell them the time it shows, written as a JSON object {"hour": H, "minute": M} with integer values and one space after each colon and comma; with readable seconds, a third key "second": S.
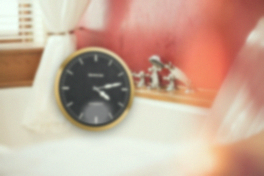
{"hour": 4, "minute": 13}
